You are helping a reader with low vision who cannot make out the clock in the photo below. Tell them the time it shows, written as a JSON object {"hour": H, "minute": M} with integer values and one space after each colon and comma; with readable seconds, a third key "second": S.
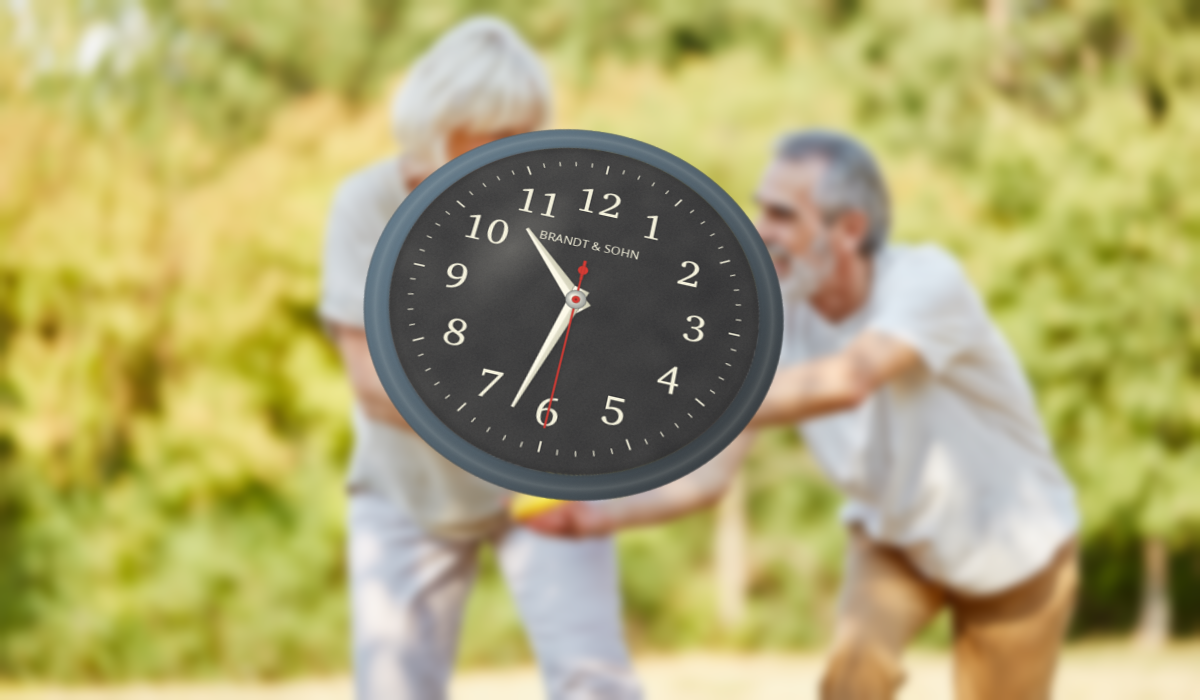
{"hour": 10, "minute": 32, "second": 30}
